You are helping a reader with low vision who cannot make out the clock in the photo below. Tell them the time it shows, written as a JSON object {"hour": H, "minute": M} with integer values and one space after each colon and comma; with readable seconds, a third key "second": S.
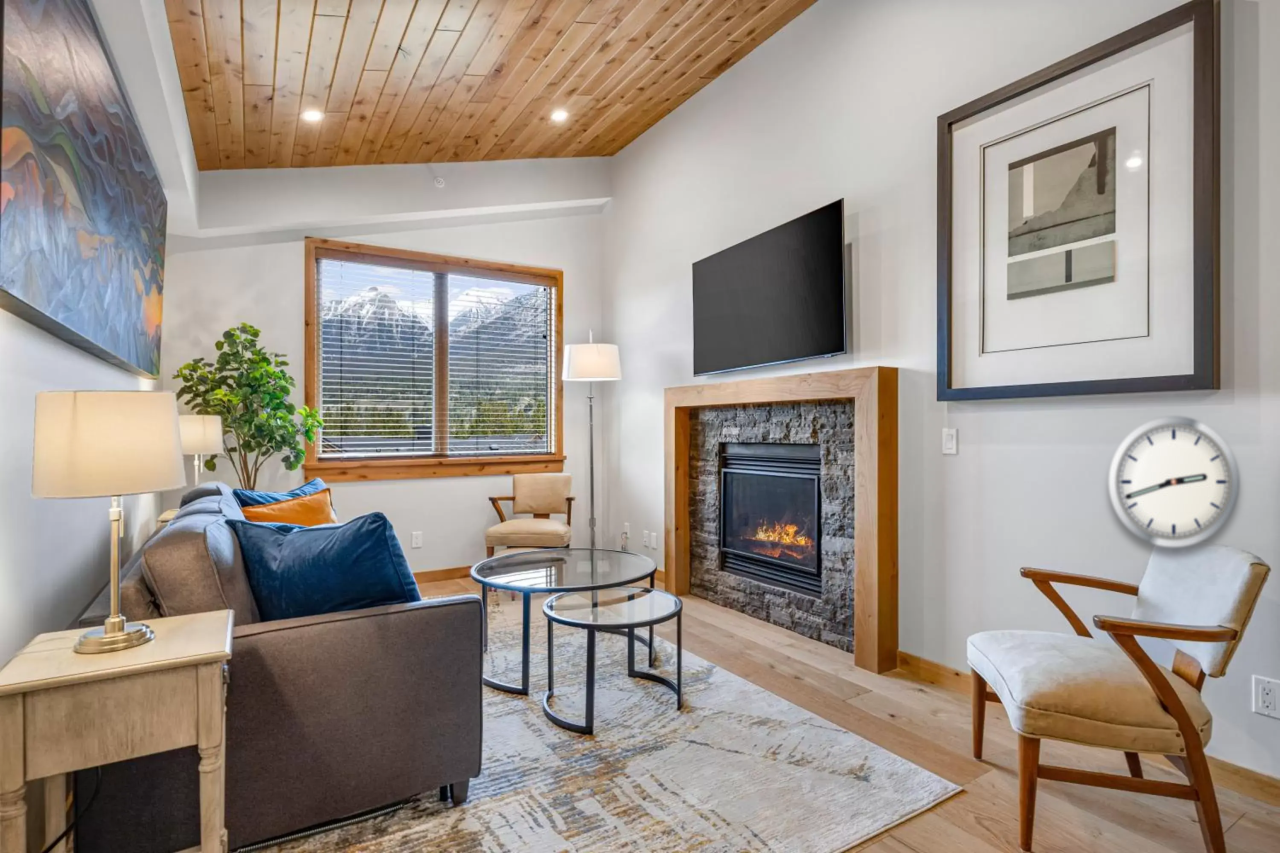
{"hour": 2, "minute": 42}
